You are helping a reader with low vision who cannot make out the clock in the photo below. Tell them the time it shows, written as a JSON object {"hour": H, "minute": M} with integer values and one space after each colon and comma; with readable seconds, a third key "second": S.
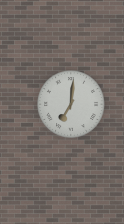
{"hour": 7, "minute": 1}
